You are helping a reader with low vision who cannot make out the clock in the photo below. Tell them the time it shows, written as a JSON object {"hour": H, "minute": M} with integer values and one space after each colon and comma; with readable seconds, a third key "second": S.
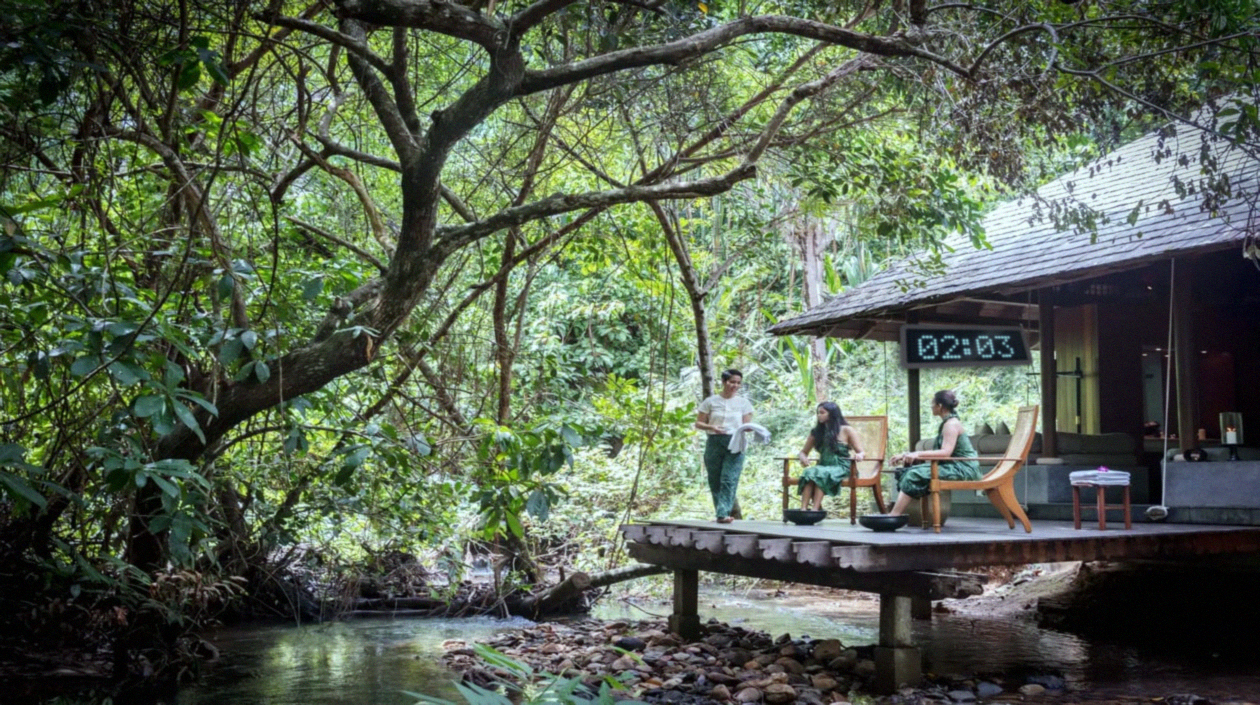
{"hour": 2, "minute": 3}
